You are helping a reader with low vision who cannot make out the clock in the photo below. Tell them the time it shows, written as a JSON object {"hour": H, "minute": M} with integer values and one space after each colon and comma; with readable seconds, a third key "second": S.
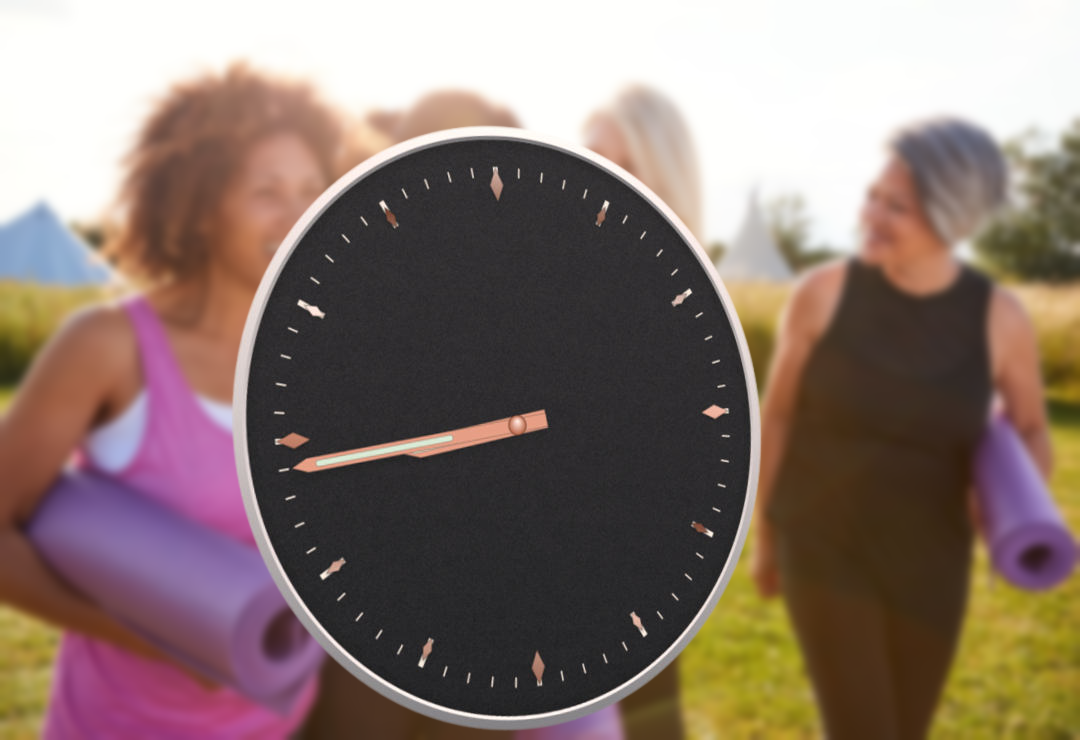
{"hour": 8, "minute": 44}
